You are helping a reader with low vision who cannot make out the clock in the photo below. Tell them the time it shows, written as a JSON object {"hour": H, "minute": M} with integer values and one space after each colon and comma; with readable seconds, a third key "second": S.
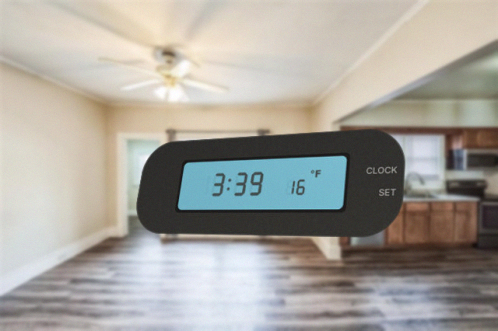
{"hour": 3, "minute": 39}
